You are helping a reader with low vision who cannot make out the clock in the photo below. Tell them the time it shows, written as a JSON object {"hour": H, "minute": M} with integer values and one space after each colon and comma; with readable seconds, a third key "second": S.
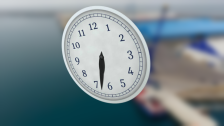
{"hour": 6, "minute": 33}
